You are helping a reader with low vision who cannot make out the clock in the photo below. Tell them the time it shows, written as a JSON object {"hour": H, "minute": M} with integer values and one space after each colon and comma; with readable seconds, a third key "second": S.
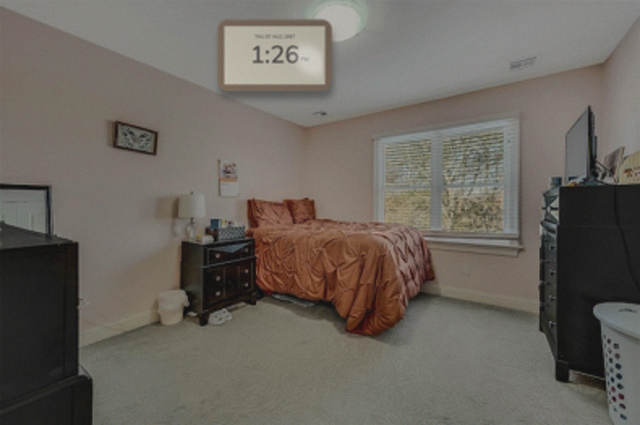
{"hour": 1, "minute": 26}
